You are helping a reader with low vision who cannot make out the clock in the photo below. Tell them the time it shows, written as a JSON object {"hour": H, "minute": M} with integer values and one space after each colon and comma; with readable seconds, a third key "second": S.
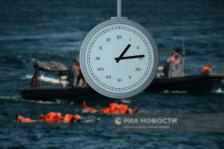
{"hour": 1, "minute": 14}
